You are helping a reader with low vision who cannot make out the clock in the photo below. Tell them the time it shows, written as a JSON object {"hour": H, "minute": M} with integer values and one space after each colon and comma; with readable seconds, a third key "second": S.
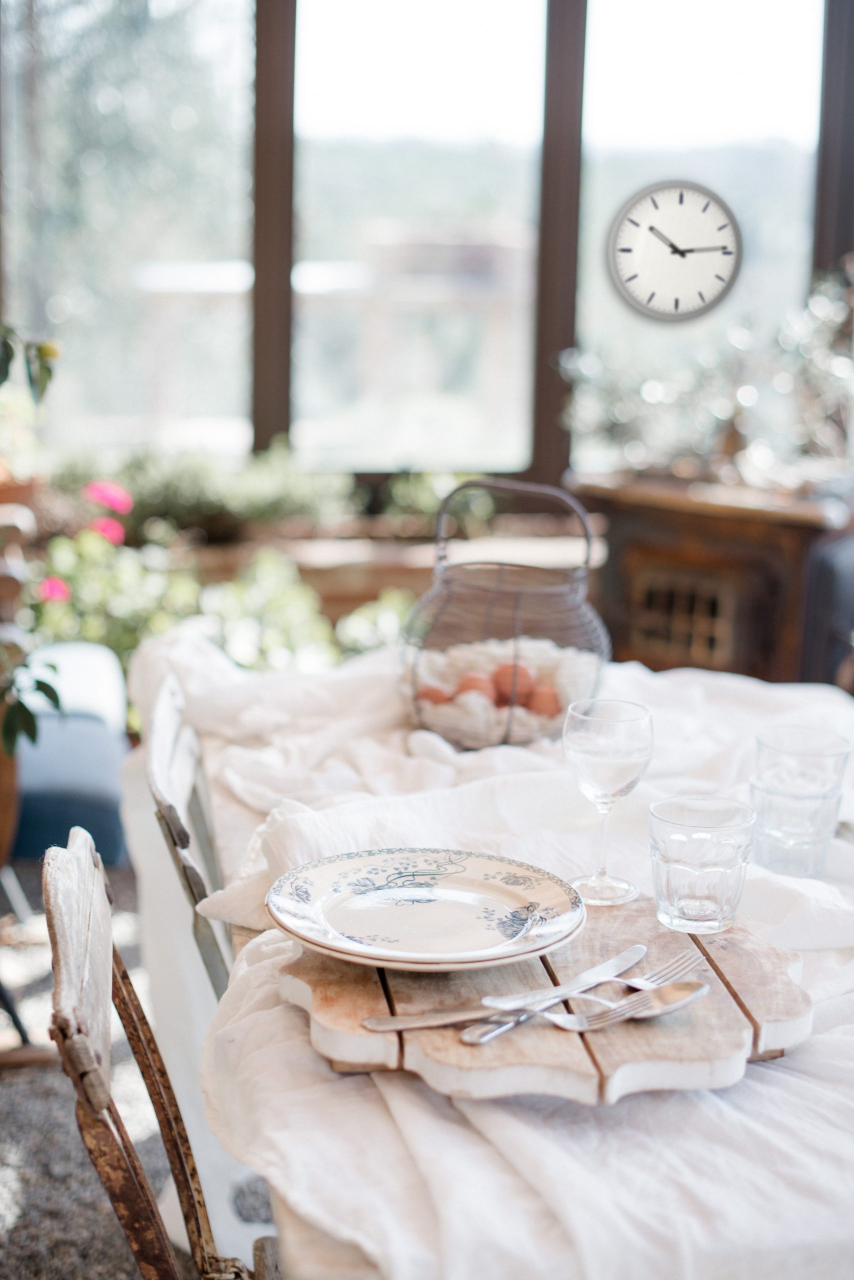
{"hour": 10, "minute": 14}
